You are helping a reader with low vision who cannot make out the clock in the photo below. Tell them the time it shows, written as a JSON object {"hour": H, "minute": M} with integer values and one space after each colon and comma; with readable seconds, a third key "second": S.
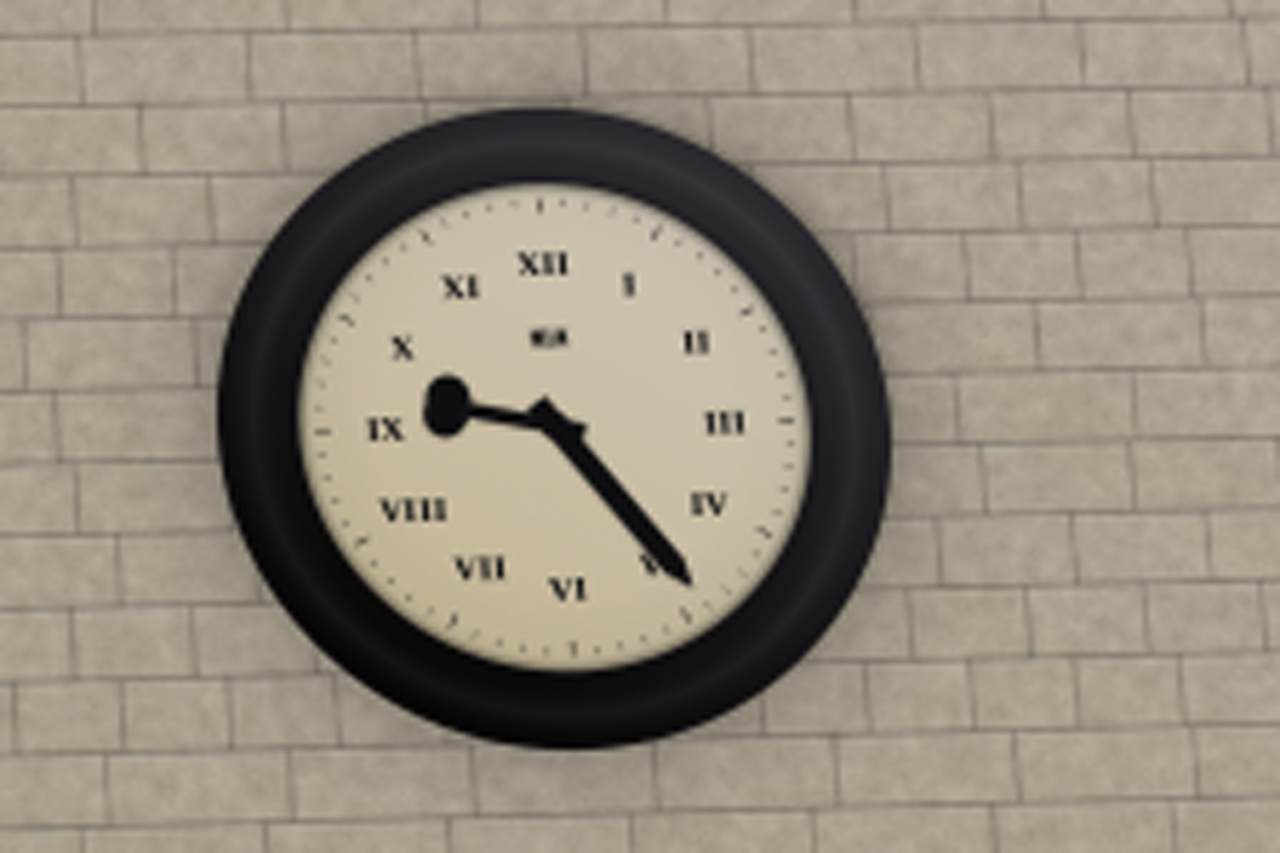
{"hour": 9, "minute": 24}
